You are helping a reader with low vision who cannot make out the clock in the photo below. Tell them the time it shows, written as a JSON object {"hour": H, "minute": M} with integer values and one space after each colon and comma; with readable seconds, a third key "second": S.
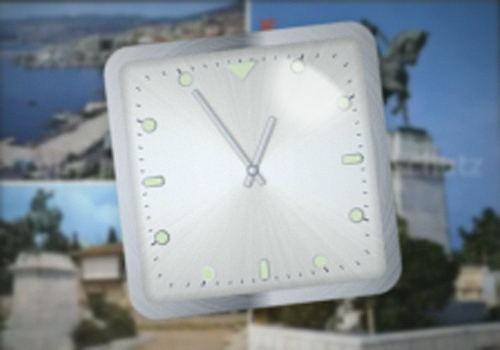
{"hour": 12, "minute": 55}
